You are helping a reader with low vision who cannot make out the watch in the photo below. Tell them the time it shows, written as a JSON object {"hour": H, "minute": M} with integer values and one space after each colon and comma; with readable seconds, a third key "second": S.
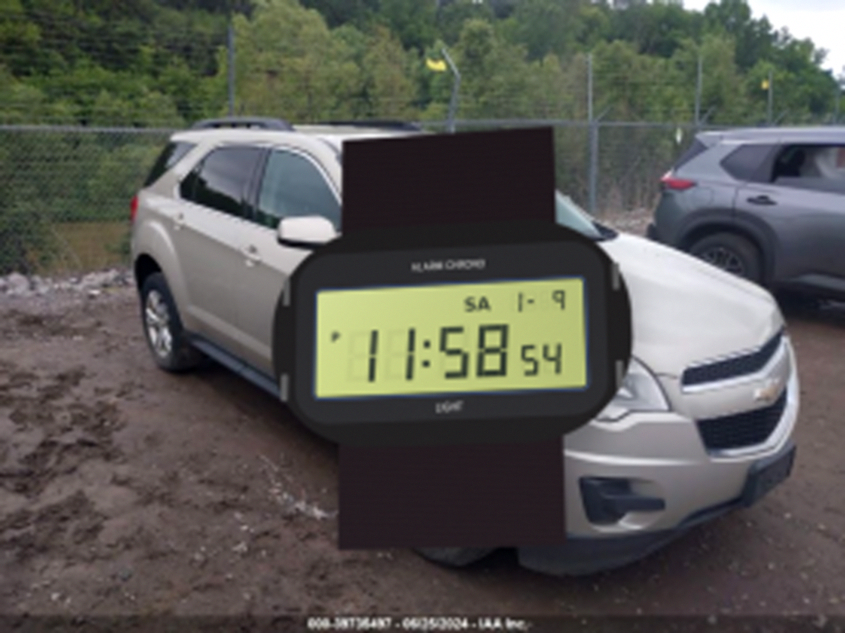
{"hour": 11, "minute": 58, "second": 54}
